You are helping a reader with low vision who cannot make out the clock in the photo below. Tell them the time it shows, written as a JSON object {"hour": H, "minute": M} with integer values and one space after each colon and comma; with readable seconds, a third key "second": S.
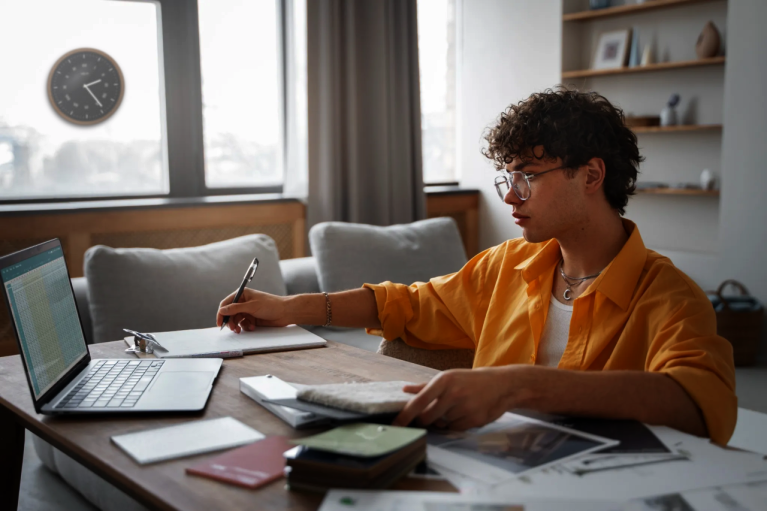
{"hour": 2, "minute": 24}
